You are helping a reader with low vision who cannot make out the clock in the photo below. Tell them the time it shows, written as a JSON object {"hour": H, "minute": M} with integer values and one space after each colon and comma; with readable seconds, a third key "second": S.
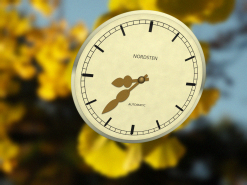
{"hour": 8, "minute": 37}
